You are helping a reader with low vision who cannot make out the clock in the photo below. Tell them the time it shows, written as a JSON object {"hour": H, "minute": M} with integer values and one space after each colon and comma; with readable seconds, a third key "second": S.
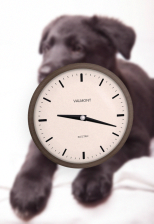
{"hour": 9, "minute": 18}
